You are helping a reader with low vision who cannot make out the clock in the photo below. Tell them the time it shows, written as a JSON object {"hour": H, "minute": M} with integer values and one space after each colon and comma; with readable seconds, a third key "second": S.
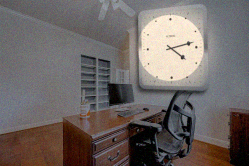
{"hour": 4, "minute": 13}
